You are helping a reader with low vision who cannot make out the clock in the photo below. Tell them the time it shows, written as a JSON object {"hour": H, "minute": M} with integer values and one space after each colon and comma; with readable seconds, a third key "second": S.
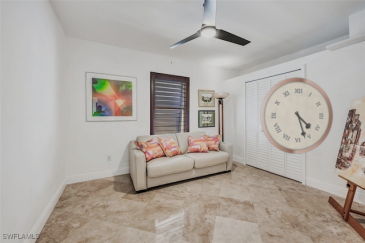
{"hour": 4, "minute": 27}
